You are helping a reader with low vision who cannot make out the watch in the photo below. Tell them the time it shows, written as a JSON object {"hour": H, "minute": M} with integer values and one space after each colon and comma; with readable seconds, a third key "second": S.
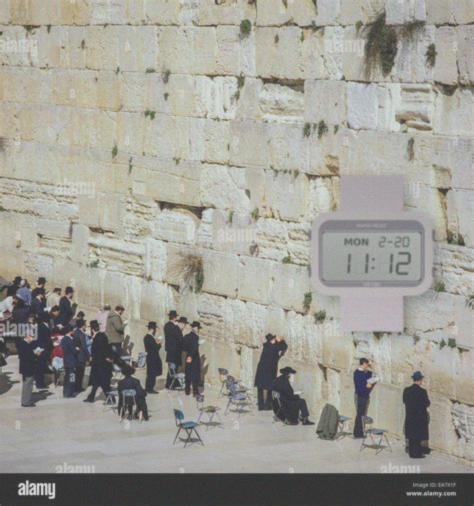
{"hour": 11, "minute": 12}
